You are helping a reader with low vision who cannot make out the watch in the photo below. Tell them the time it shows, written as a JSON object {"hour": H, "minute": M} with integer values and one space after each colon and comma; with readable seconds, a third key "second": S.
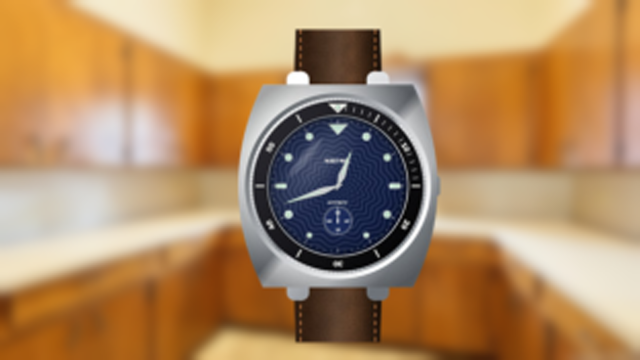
{"hour": 12, "minute": 42}
